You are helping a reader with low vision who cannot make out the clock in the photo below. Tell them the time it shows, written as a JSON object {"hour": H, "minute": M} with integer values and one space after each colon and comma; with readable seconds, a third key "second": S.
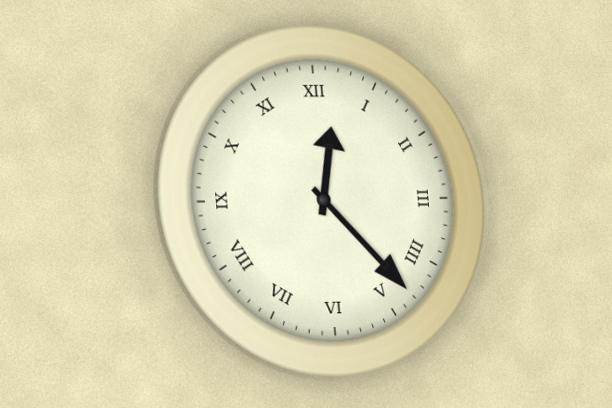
{"hour": 12, "minute": 23}
